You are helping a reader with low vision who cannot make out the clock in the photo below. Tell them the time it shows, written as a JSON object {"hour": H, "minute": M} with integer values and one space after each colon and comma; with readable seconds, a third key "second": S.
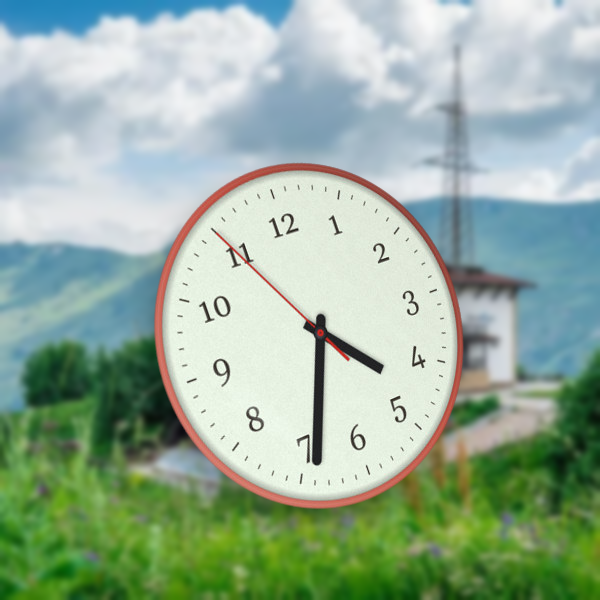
{"hour": 4, "minute": 33, "second": 55}
